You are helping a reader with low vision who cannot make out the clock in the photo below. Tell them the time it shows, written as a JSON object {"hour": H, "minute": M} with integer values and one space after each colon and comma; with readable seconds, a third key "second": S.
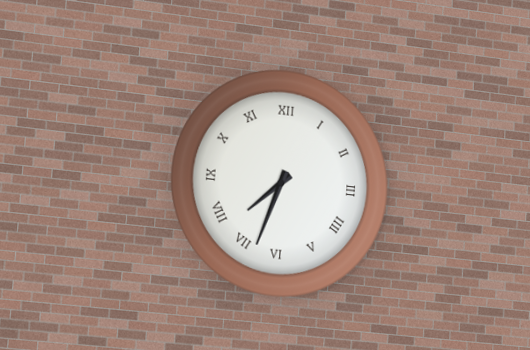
{"hour": 7, "minute": 33}
